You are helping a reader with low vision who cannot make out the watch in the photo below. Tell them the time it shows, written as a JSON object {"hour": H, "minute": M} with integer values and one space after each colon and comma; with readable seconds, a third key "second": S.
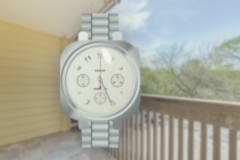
{"hour": 5, "minute": 26}
